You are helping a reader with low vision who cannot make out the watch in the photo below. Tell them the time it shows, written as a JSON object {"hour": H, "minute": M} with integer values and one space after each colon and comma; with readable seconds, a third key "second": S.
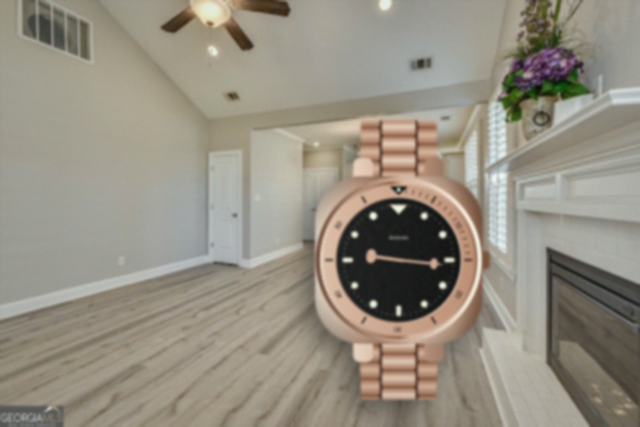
{"hour": 9, "minute": 16}
